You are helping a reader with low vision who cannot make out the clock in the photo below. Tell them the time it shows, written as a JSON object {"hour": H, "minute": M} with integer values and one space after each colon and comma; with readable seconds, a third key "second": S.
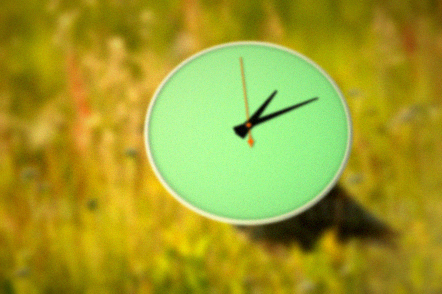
{"hour": 1, "minute": 10, "second": 59}
